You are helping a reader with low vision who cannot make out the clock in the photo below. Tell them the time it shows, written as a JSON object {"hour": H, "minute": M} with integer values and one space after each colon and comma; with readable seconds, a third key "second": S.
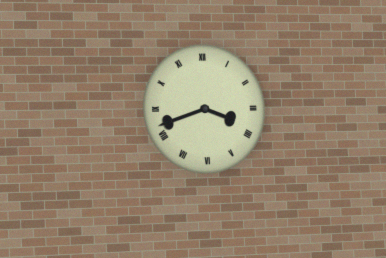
{"hour": 3, "minute": 42}
